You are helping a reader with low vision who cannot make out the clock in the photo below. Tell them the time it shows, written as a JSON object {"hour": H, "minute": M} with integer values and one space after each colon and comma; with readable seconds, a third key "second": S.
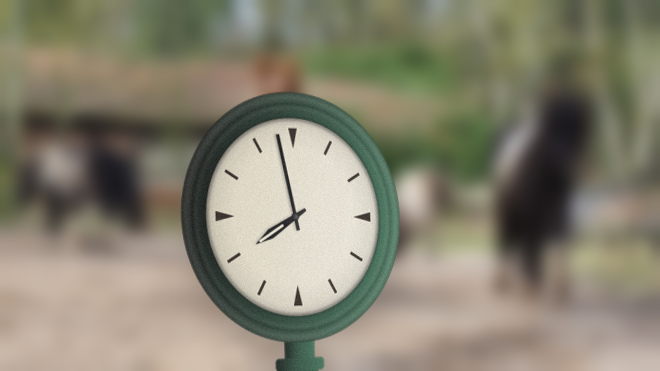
{"hour": 7, "minute": 58}
